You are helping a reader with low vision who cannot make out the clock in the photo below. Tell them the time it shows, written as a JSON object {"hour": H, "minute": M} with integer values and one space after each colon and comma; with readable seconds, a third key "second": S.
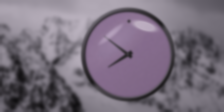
{"hour": 7, "minute": 51}
